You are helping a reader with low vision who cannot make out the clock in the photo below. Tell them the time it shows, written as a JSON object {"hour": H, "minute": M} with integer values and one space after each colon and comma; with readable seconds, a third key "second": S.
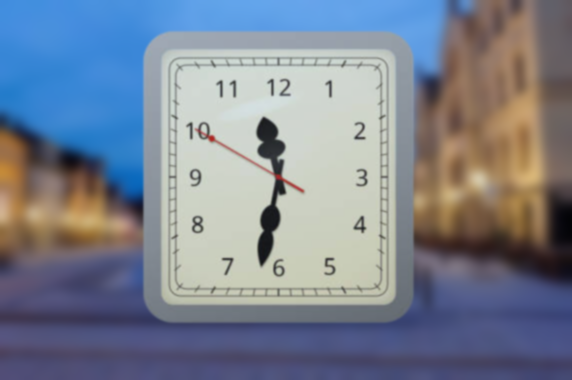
{"hour": 11, "minute": 31, "second": 50}
